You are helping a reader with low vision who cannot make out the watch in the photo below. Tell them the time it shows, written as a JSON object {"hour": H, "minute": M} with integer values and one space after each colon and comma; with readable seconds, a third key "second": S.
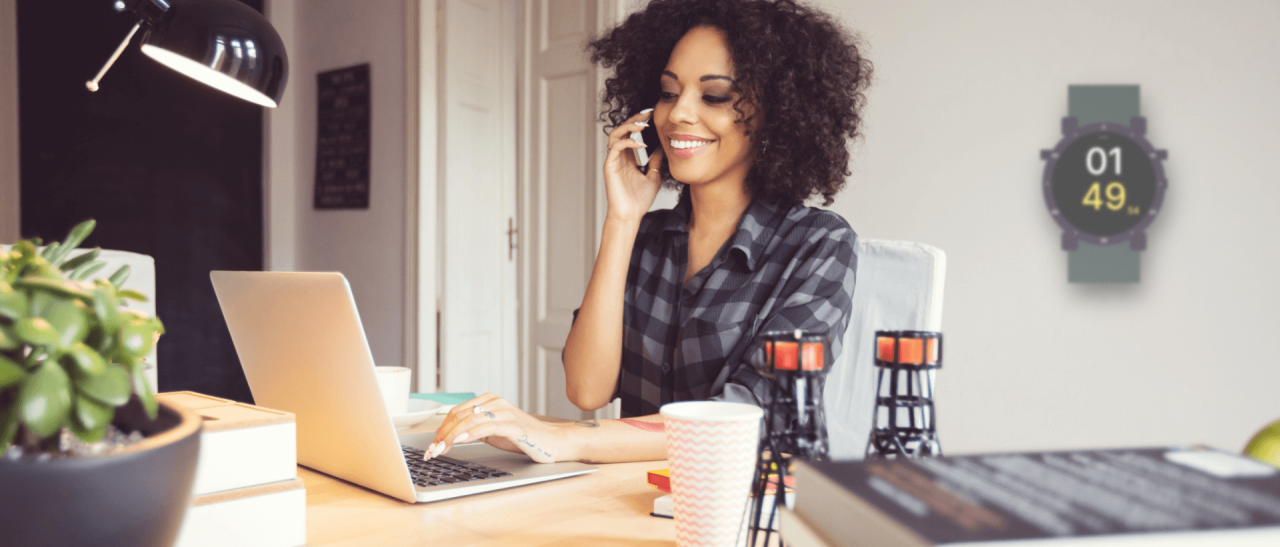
{"hour": 1, "minute": 49}
